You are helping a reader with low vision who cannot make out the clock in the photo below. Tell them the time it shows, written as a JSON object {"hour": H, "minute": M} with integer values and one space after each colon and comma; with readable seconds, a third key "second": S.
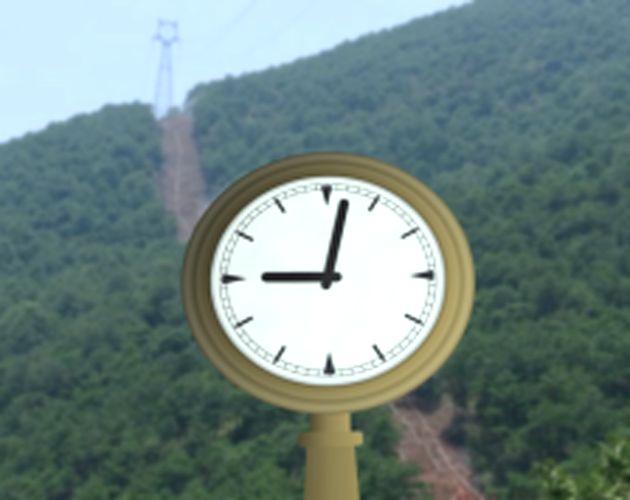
{"hour": 9, "minute": 2}
